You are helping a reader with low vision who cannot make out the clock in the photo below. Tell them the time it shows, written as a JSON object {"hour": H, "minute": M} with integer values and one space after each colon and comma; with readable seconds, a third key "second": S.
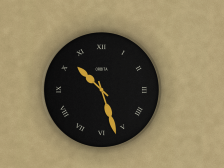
{"hour": 10, "minute": 27}
